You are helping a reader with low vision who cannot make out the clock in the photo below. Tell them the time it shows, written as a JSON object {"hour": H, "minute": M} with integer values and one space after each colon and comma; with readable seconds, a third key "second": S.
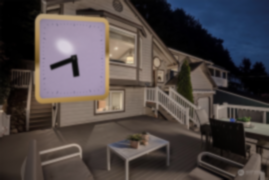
{"hour": 5, "minute": 42}
